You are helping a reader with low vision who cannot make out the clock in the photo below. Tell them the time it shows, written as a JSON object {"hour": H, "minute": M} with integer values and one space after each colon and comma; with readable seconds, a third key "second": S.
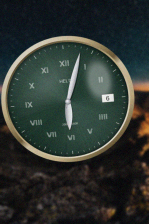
{"hour": 6, "minute": 3}
